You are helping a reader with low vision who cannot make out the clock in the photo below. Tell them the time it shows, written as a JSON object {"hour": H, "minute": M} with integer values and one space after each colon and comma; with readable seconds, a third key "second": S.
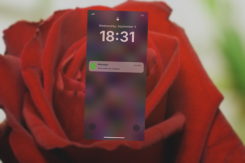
{"hour": 18, "minute": 31}
